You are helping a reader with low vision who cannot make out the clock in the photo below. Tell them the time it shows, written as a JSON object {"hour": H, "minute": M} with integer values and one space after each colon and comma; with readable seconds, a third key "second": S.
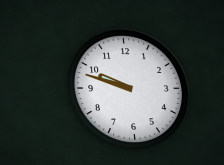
{"hour": 9, "minute": 48}
